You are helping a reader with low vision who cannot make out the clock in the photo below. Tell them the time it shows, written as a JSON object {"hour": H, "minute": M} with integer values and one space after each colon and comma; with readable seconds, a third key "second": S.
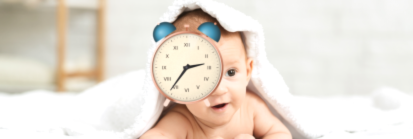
{"hour": 2, "minute": 36}
